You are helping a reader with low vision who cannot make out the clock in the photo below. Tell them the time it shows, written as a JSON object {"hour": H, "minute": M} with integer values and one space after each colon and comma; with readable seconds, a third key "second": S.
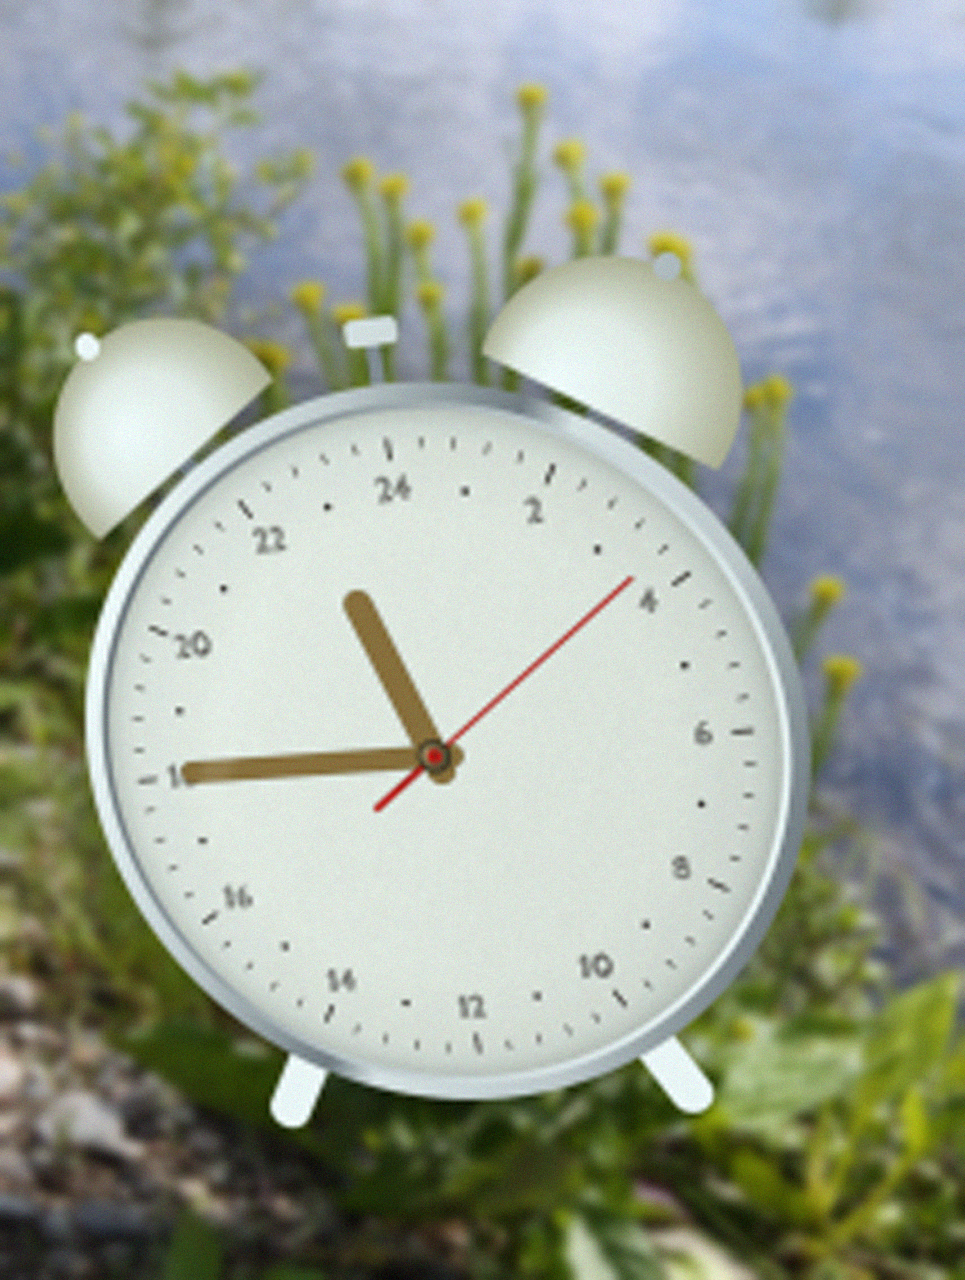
{"hour": 22, "minute": 45, "second": 9}
